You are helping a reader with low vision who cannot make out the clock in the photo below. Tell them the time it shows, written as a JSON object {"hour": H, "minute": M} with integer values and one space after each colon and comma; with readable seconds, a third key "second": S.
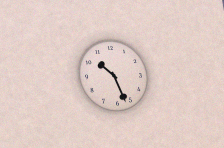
{"hour": 10, "minute": 27}
